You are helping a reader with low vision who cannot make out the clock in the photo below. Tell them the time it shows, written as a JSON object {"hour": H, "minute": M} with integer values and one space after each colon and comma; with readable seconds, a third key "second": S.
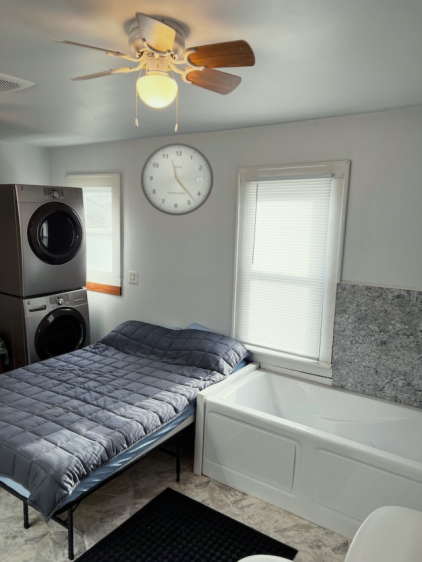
{"hour": 11, "minute": 23}
